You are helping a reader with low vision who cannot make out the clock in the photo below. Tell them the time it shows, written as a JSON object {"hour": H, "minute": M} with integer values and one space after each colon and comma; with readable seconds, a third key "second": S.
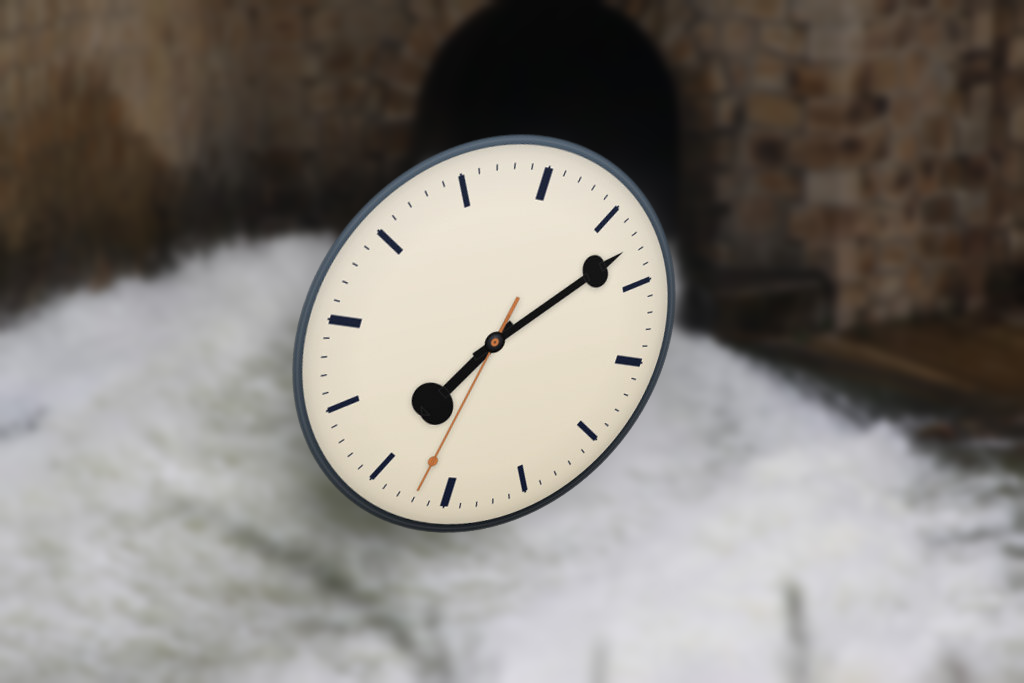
{"hour": 7, "minute": 7, "second": 32}
